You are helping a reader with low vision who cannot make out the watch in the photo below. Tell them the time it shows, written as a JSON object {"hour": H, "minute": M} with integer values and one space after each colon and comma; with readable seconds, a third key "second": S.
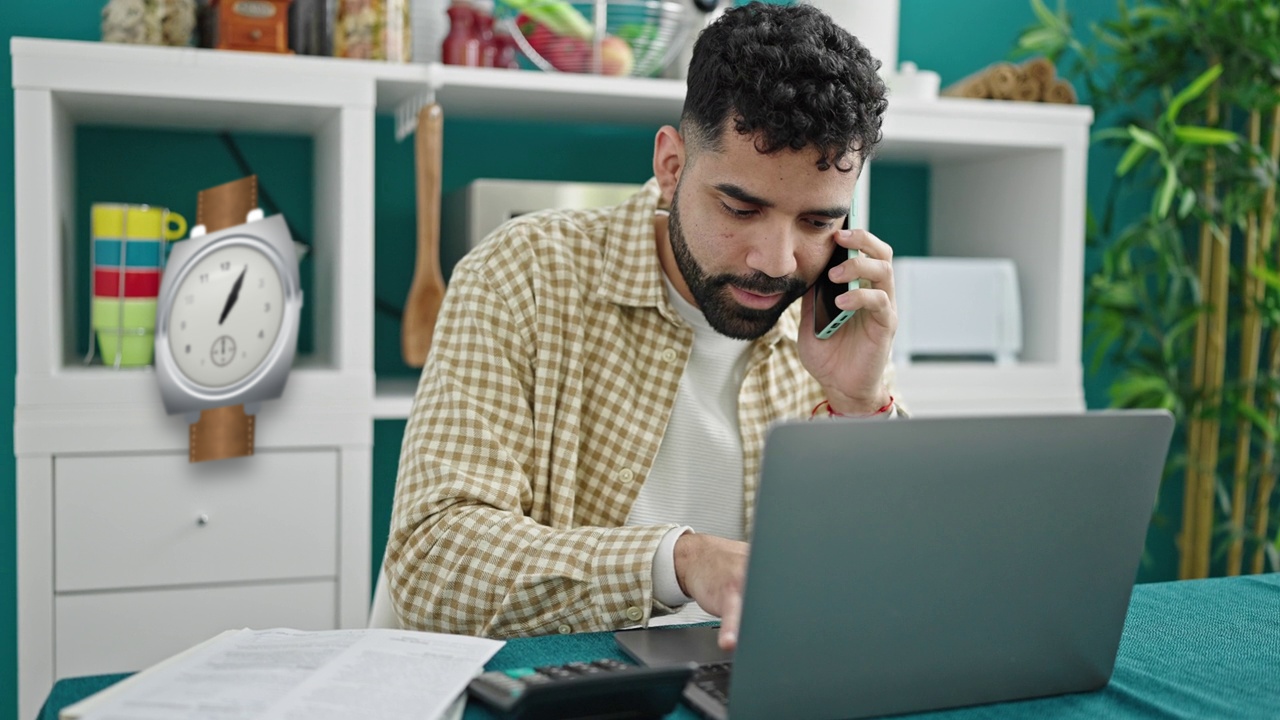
{"hour": 1, "minute": 5}
